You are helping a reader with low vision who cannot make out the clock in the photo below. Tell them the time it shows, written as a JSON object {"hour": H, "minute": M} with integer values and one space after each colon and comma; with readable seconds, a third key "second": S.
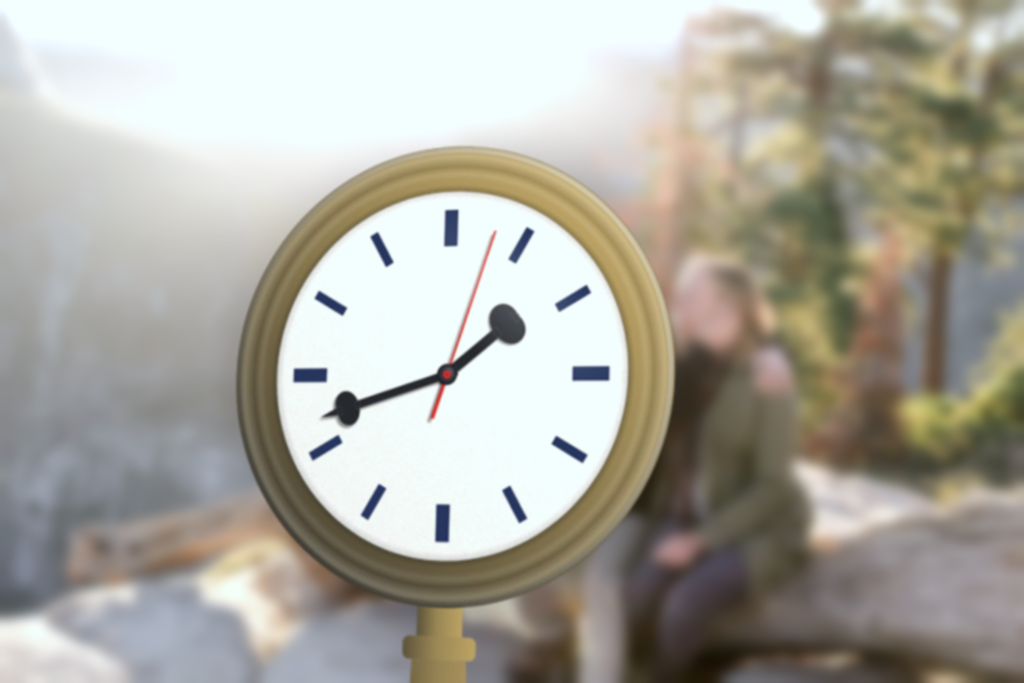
{"hour": 1, "minute": 42, "second": 3}
